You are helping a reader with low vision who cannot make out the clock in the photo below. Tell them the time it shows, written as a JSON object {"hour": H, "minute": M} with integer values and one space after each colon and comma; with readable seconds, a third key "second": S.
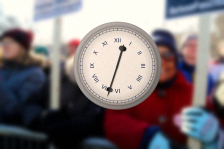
{"hour": 12, "minute": 33}
